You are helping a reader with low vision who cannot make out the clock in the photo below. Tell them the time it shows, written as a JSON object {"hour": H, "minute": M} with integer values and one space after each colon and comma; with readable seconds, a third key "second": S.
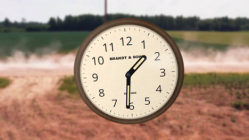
{"hour": 1, "minute": 31}
